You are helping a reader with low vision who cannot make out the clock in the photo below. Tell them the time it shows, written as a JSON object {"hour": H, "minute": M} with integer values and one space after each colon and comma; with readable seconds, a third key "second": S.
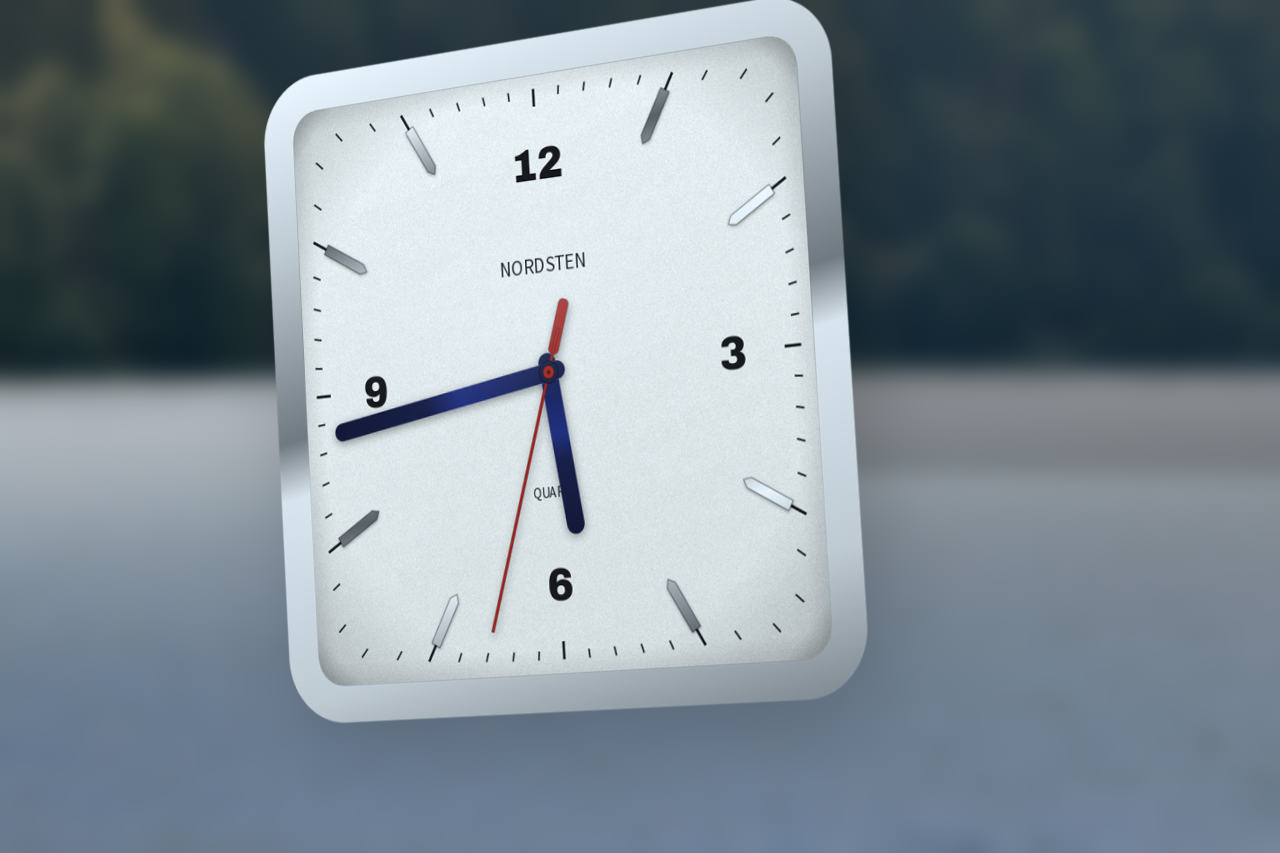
{"hour": 5, "minute": 43, "second": 33}
